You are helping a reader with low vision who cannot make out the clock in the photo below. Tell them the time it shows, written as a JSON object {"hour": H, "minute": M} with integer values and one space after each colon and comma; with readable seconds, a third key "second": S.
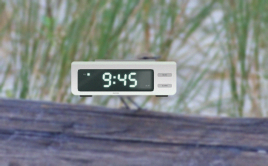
{"hour": 9, "minute": 45}
